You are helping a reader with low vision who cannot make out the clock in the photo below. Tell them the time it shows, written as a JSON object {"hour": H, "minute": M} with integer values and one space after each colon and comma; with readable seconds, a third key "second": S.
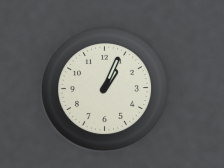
{"hour": 1, "minute": 4}
